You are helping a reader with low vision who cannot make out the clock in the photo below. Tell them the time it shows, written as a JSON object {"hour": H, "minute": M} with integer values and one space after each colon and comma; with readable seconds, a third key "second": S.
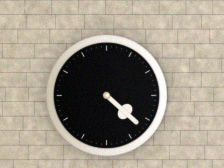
{"hour": 4, "minute": 22}
